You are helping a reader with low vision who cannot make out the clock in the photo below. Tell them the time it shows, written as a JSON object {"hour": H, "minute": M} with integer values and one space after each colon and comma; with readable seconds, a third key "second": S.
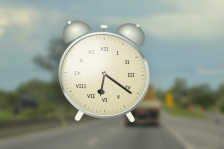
{"hour": 6, "minute": 21}
